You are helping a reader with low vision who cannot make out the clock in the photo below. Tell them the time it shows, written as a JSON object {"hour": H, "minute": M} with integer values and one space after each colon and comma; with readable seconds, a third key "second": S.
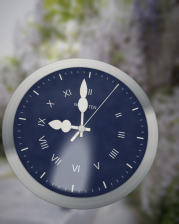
{"hour": 8, "minute": 59, "second": 5}
